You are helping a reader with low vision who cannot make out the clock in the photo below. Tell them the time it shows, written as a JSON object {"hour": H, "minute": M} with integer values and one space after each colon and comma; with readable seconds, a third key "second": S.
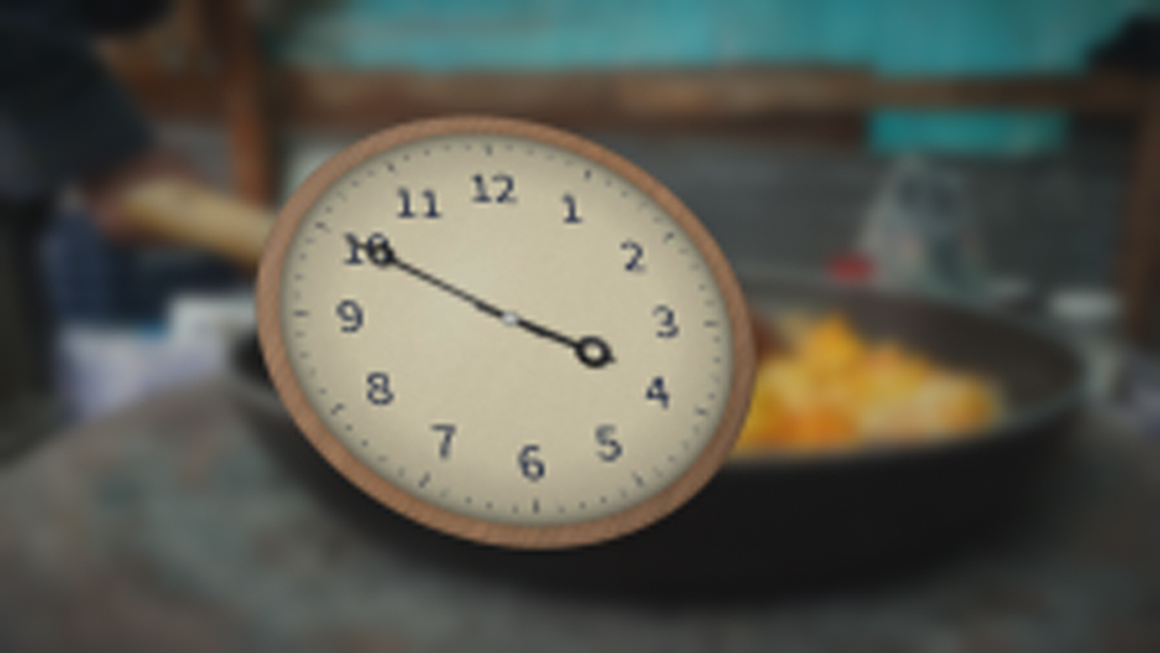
{"hour": 3, "minute": 50}
